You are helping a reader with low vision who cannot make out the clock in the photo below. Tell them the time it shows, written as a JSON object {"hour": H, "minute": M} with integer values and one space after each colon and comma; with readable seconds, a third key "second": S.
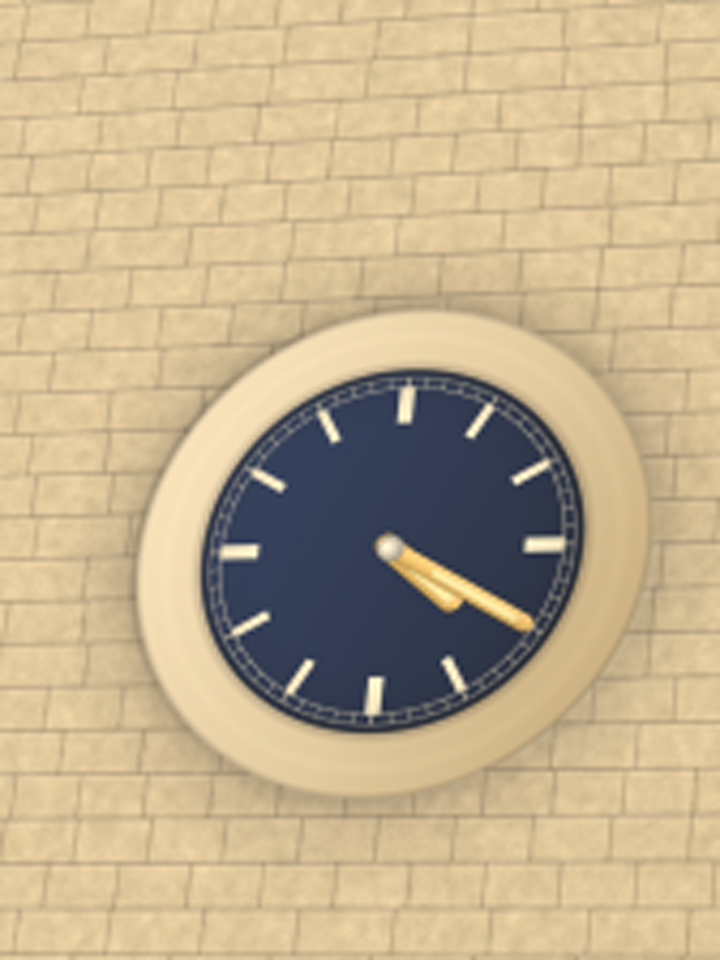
{"hour": 4, "minute": 20}
